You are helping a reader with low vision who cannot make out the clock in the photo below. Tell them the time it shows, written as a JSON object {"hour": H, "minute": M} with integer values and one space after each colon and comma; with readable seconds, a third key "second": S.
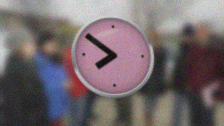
{"hour": 7, "minute": 51}
